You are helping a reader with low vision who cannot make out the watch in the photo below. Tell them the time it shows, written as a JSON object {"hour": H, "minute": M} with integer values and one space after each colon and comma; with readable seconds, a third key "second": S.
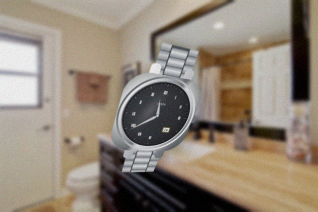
{"hour": 11, "minute": 39}
